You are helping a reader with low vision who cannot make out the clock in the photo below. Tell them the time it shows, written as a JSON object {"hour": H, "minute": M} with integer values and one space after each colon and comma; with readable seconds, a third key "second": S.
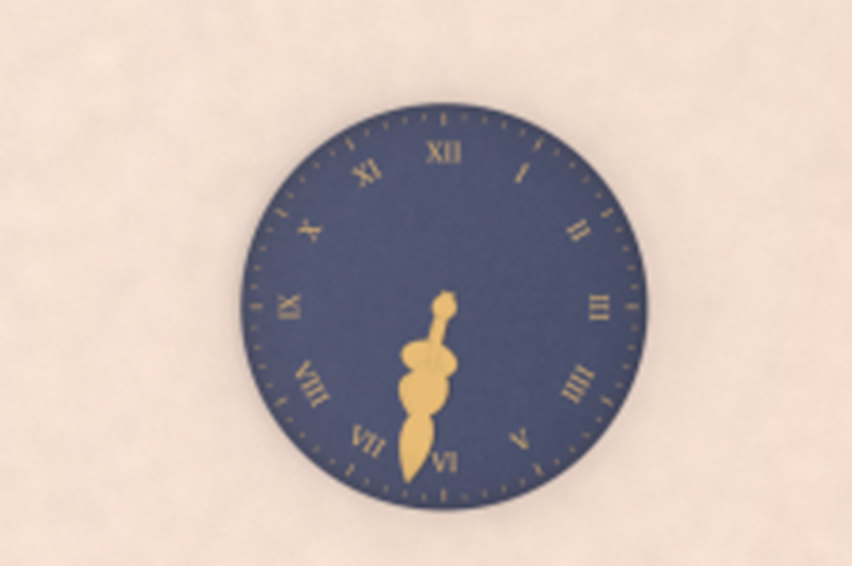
{"hour": 6, "minute": 32}
